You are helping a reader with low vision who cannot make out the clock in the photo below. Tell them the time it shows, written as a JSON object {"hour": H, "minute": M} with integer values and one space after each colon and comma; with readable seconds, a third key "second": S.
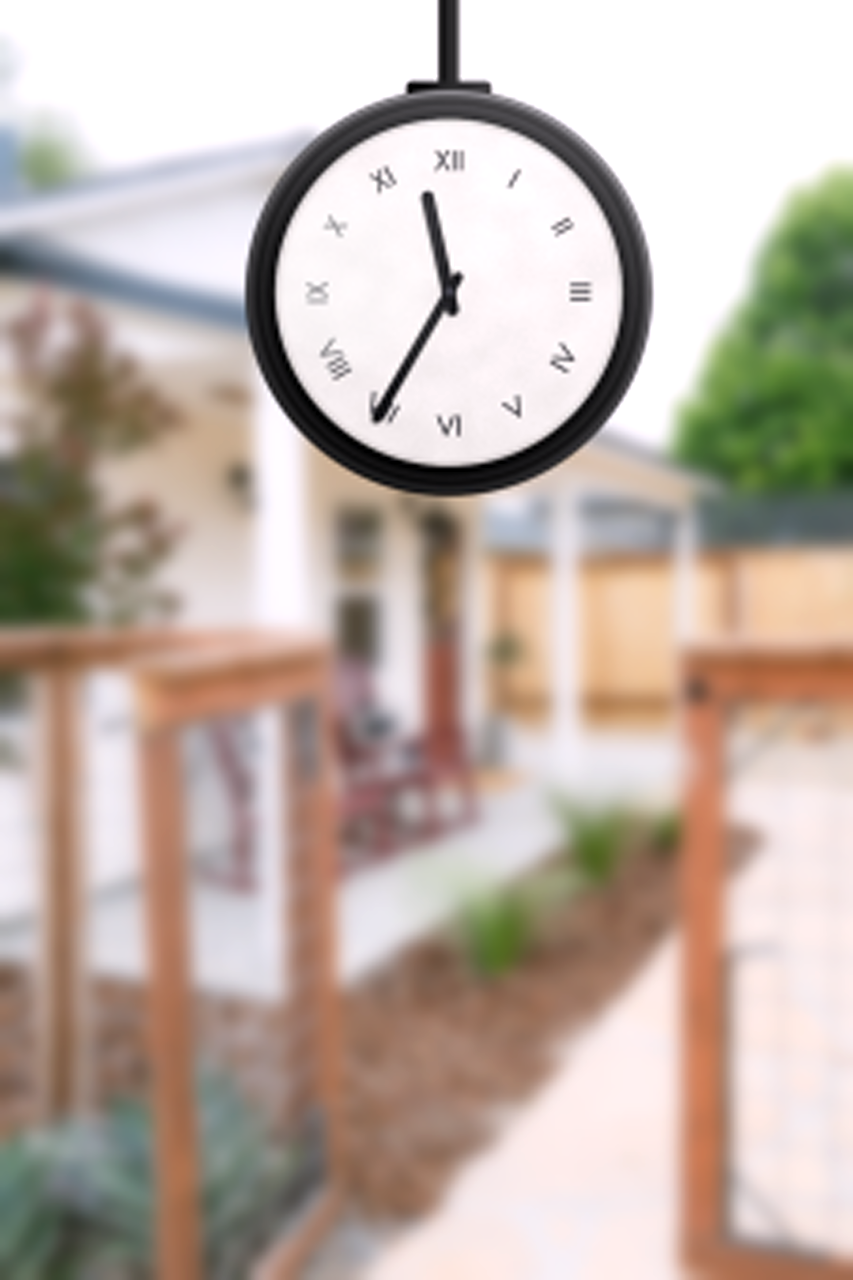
{"hour": 11, "minute": 35}
